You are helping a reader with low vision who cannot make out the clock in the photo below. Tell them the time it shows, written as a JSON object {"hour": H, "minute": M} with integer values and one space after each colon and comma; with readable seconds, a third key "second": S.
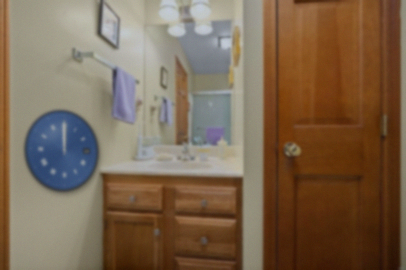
{"hour": 12, "minute": 0}
